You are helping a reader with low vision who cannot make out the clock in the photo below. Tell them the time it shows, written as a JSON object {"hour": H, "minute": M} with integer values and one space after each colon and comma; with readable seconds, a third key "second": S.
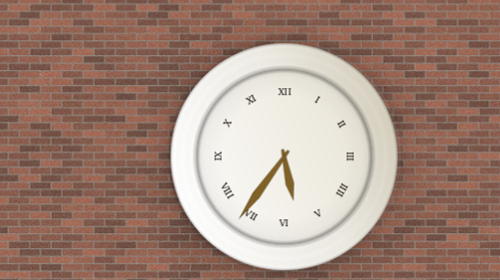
{"hour": 5, "minute": 36}
